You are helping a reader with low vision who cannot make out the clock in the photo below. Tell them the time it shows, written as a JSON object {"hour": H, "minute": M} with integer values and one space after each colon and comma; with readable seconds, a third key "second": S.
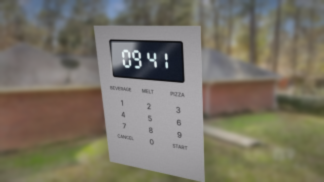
{"hour": 9, "minute": 41}
